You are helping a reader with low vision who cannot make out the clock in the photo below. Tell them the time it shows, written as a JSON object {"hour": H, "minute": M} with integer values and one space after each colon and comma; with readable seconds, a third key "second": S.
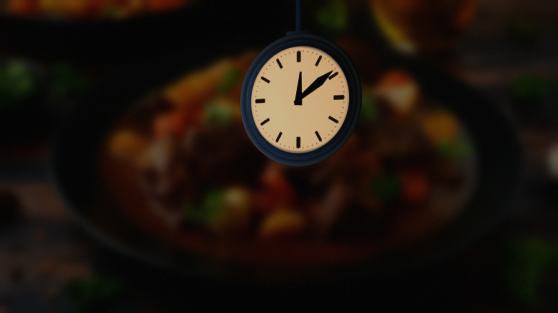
{"hour": 12, "minute": 9}
